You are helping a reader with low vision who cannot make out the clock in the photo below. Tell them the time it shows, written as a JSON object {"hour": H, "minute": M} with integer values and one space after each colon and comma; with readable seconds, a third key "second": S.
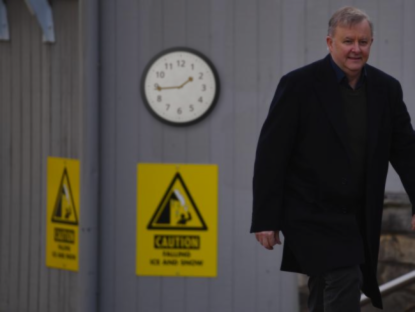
{"hour": 1, "minute": 44}
